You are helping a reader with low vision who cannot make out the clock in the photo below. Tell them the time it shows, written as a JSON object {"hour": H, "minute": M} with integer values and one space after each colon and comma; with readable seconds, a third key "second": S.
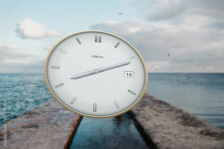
{"hour": 8, "minute": 11}
